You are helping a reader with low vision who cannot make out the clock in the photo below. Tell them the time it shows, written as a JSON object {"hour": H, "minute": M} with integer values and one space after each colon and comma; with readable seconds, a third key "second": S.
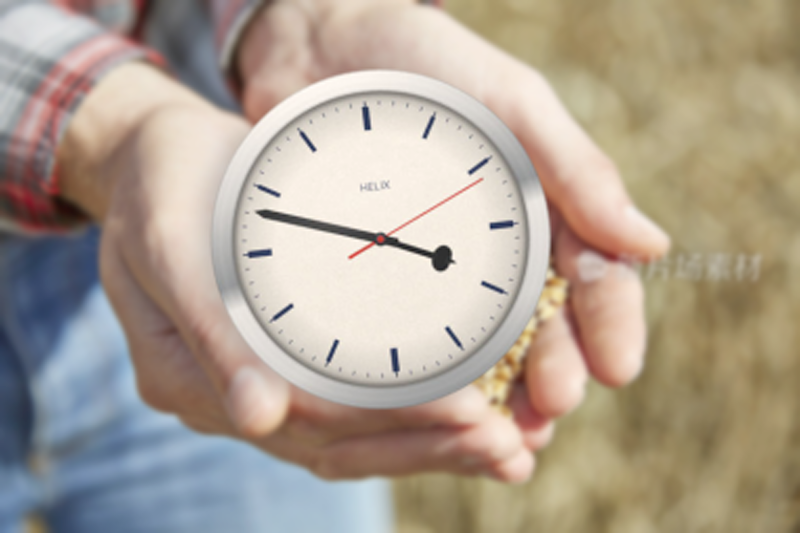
{"hour": 3, "minute": 48, "second": 11}
